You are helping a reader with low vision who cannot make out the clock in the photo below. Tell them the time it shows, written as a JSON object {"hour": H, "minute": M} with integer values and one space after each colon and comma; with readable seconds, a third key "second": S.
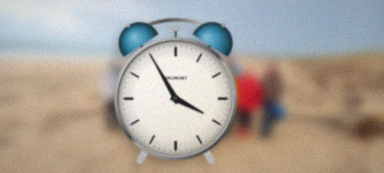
{"hour": 3, "minute": 55}
